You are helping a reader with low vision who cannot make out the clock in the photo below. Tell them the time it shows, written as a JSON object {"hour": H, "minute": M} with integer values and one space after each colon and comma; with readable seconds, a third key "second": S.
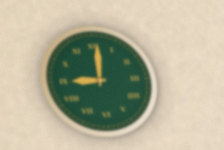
{"hour": 9, "minute": 1}
